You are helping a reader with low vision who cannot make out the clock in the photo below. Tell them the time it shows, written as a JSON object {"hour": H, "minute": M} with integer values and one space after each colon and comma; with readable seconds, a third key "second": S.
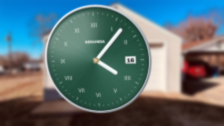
{"hour": 4, "minute": 7}
